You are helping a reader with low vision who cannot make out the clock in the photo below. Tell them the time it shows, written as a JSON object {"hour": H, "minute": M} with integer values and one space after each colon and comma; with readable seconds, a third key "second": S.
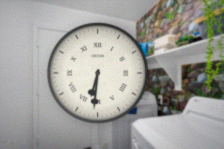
{"hour": 6, "minute": 31}
